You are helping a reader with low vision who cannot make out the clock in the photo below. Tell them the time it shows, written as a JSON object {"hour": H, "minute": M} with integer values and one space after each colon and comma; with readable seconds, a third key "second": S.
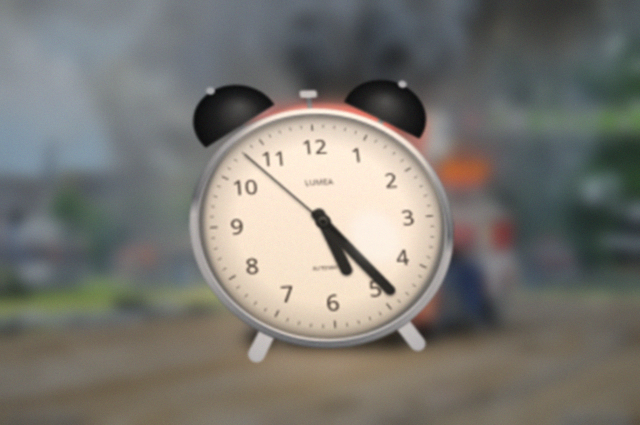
{"hour": 5, "minute": 23, "second": 53}
